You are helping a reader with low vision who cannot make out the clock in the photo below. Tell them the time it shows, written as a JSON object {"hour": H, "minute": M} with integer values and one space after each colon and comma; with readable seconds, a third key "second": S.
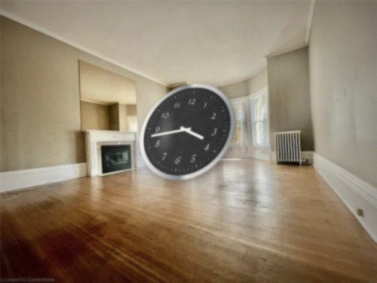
{"hour": 3, "minute": 43}
